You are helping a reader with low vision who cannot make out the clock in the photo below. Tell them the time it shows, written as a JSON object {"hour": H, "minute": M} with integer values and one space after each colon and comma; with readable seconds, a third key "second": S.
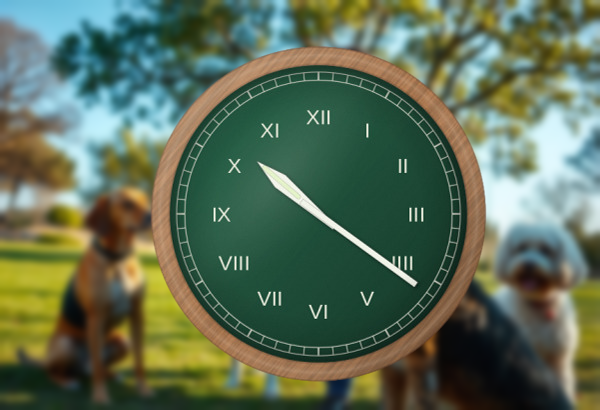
{"hour": 10, "minute": 21}
